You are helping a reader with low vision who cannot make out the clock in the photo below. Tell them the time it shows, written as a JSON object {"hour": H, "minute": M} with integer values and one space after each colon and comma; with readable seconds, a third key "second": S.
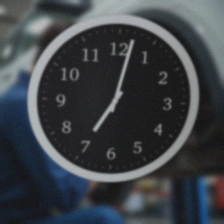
{"hour": 7, "minute": 2}
